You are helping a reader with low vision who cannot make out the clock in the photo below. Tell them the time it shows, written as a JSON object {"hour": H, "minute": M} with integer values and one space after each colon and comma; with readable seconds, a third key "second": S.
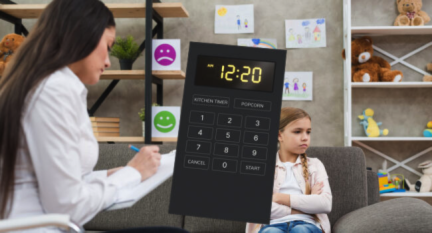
{"hour": 12, "minute": 20}
